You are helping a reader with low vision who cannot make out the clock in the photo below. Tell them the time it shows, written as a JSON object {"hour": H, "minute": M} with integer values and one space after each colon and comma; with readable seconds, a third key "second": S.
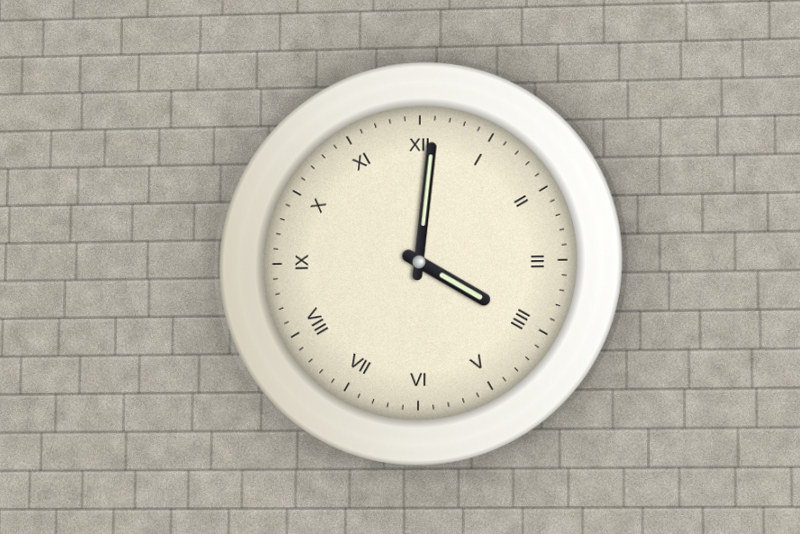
{"hour": 4, "minute": 1}
